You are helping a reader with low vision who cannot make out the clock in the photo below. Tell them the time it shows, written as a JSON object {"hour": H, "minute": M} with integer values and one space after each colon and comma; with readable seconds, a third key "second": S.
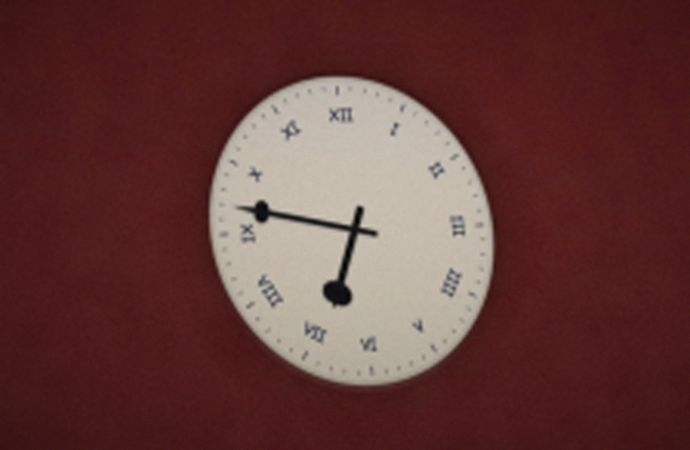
{"hour": 6, "minute": 47}
